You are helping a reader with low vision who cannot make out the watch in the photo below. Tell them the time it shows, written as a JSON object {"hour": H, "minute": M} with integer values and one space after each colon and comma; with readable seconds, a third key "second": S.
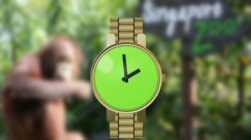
{"hour": 1, "minute": 59}
